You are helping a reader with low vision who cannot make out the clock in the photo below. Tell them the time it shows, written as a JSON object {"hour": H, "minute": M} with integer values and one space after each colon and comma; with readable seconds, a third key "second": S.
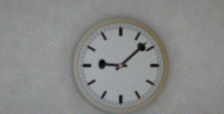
{"hour": 9, "minute": 8}
